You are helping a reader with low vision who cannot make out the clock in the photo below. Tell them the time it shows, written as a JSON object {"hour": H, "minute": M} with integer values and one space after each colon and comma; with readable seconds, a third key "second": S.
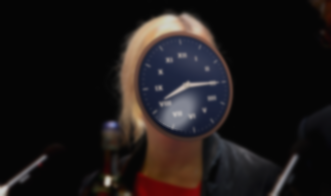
{"hour": 8, "minute": 15}
